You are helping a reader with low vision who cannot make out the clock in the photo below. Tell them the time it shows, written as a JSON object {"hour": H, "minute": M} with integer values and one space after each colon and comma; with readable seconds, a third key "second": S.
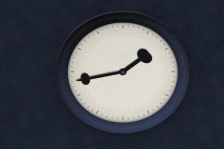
{"hour": 1, "minute": 43}
